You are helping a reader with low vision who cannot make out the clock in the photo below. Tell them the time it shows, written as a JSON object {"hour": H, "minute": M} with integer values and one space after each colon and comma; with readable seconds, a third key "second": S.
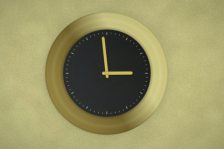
{"hour": 2, "minute": 59}
